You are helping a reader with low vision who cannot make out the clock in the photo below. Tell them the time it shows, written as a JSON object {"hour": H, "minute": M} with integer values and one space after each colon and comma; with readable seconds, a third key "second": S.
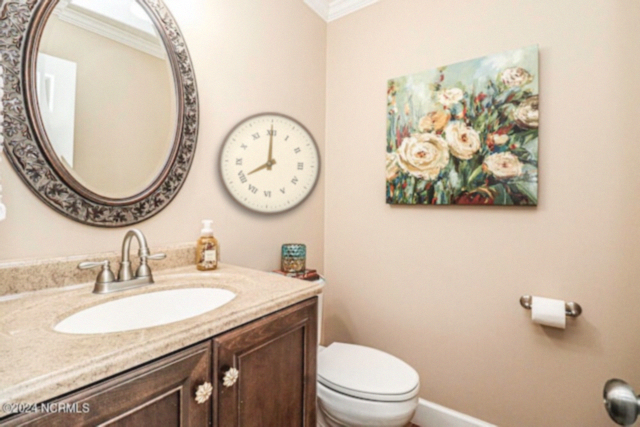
{"hour": 8, "minute": 0}
